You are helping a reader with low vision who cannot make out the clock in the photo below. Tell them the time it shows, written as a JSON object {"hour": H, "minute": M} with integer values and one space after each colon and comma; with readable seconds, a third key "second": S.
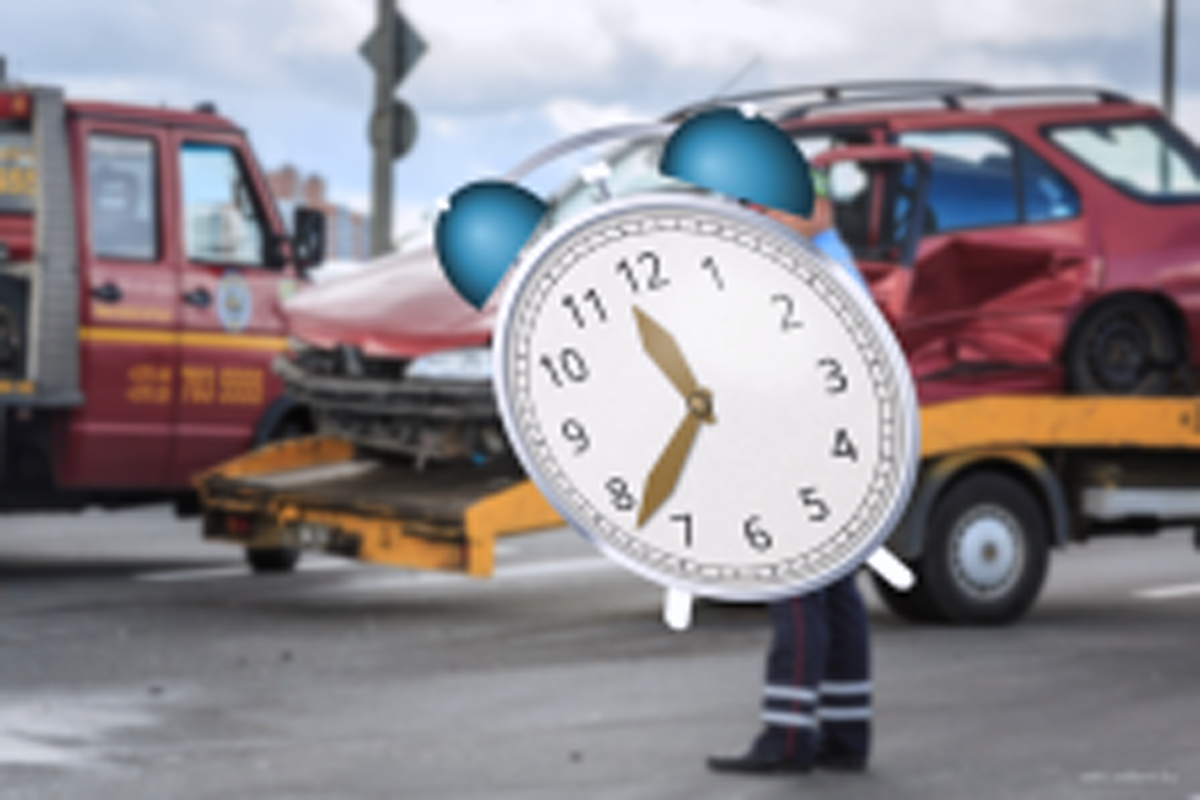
{"hour": 11, "minute": 38}
